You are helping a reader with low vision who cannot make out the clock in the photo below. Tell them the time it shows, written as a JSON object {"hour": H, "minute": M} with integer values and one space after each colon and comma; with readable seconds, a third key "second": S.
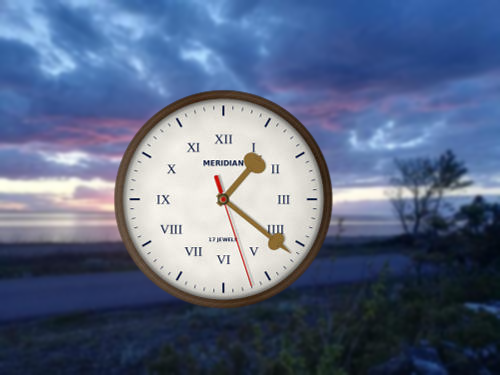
{"hour": 1, "minute": 21, "second": 27}
